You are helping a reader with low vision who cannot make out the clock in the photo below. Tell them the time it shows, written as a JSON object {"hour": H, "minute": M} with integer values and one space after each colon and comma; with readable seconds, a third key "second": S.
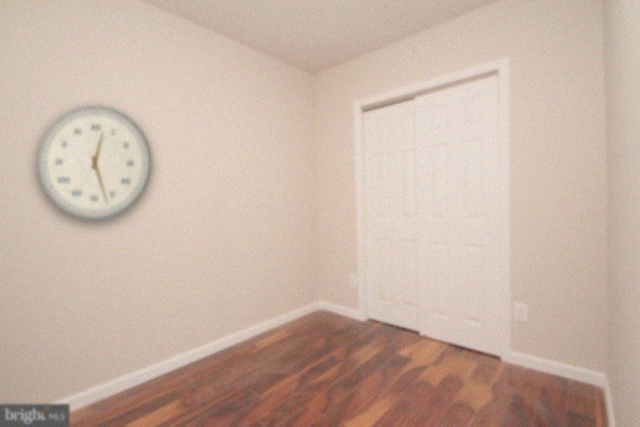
{"hour": 12, "minute": 27}
